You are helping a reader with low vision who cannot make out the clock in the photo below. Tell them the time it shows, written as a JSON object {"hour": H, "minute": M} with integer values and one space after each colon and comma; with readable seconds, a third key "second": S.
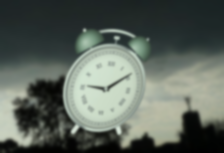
{"hour": 9, "minute": 9}
